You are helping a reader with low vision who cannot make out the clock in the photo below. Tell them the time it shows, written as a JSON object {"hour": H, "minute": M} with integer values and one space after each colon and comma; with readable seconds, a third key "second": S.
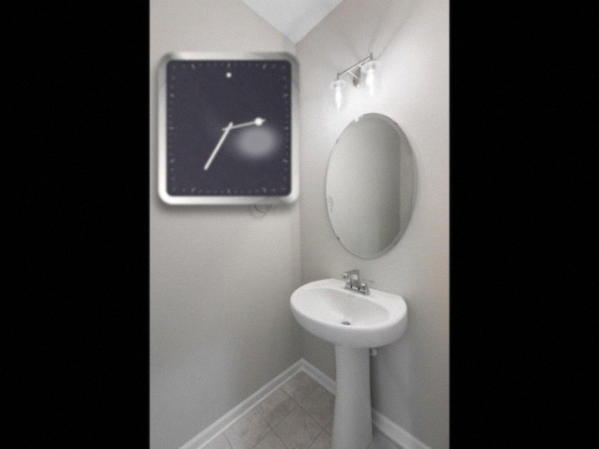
{"hour": 2, "minute": 35}
